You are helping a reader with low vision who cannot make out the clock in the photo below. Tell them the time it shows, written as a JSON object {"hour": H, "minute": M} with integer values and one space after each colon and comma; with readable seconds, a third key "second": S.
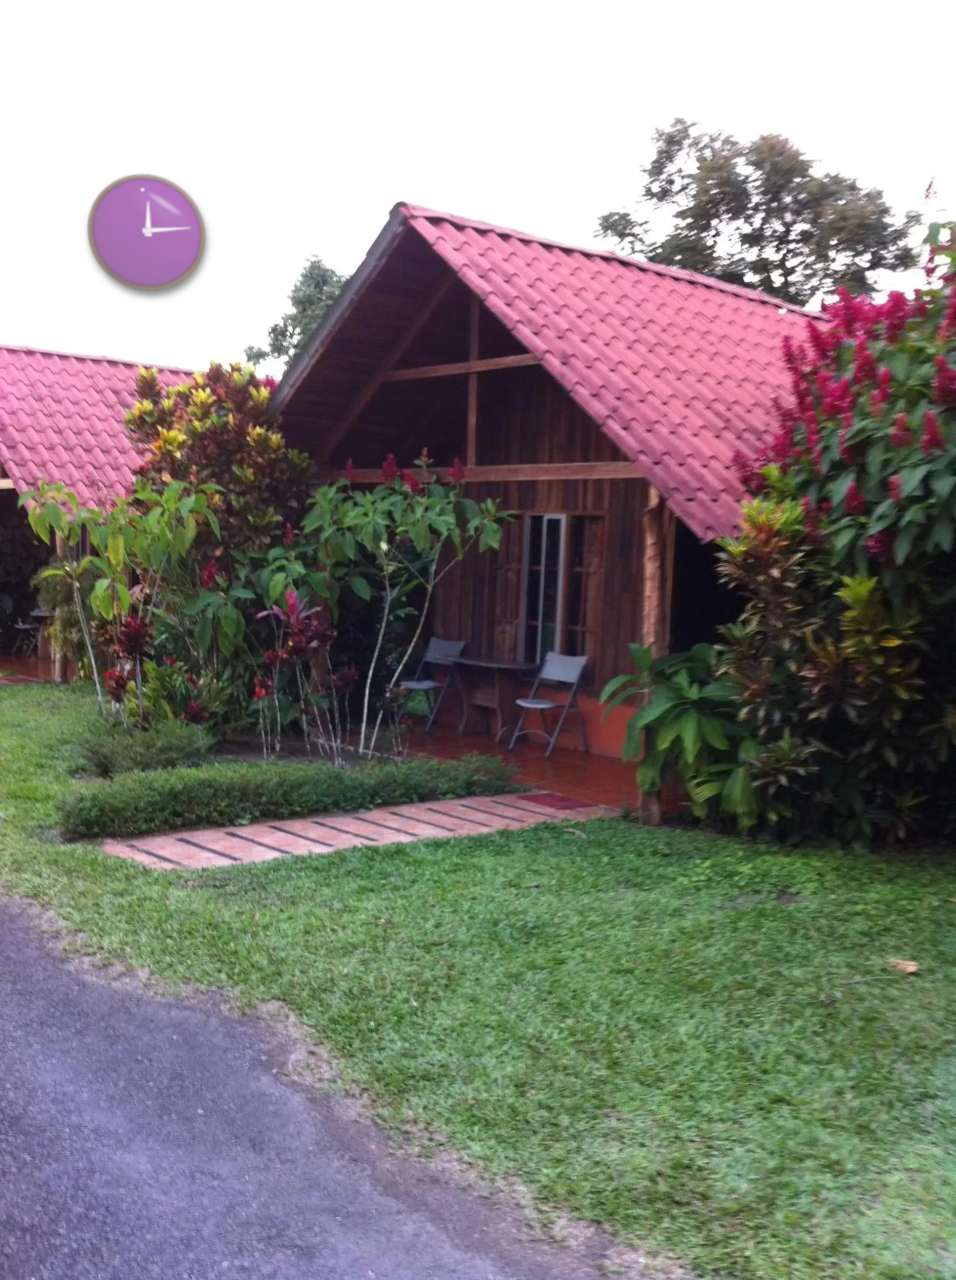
{"hour": 12, "minute": 15}
